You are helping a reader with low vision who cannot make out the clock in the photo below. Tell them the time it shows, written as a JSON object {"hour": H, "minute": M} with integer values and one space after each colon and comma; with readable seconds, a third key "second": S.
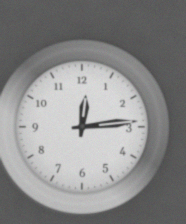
{"hour": 12, "minute": 14}
